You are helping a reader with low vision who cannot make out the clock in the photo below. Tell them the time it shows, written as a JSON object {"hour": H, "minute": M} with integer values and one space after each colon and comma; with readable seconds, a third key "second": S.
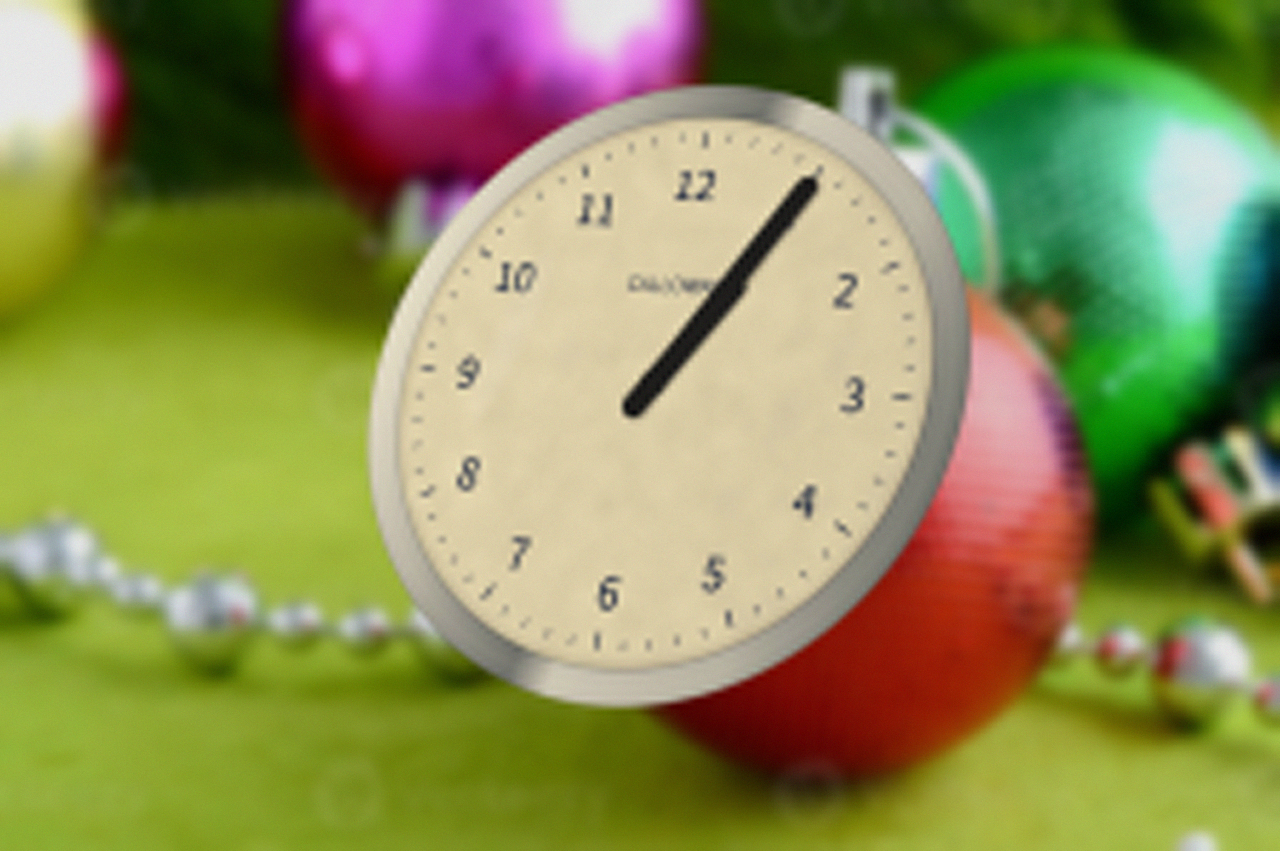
{"hour": 1, "minute": 5}
